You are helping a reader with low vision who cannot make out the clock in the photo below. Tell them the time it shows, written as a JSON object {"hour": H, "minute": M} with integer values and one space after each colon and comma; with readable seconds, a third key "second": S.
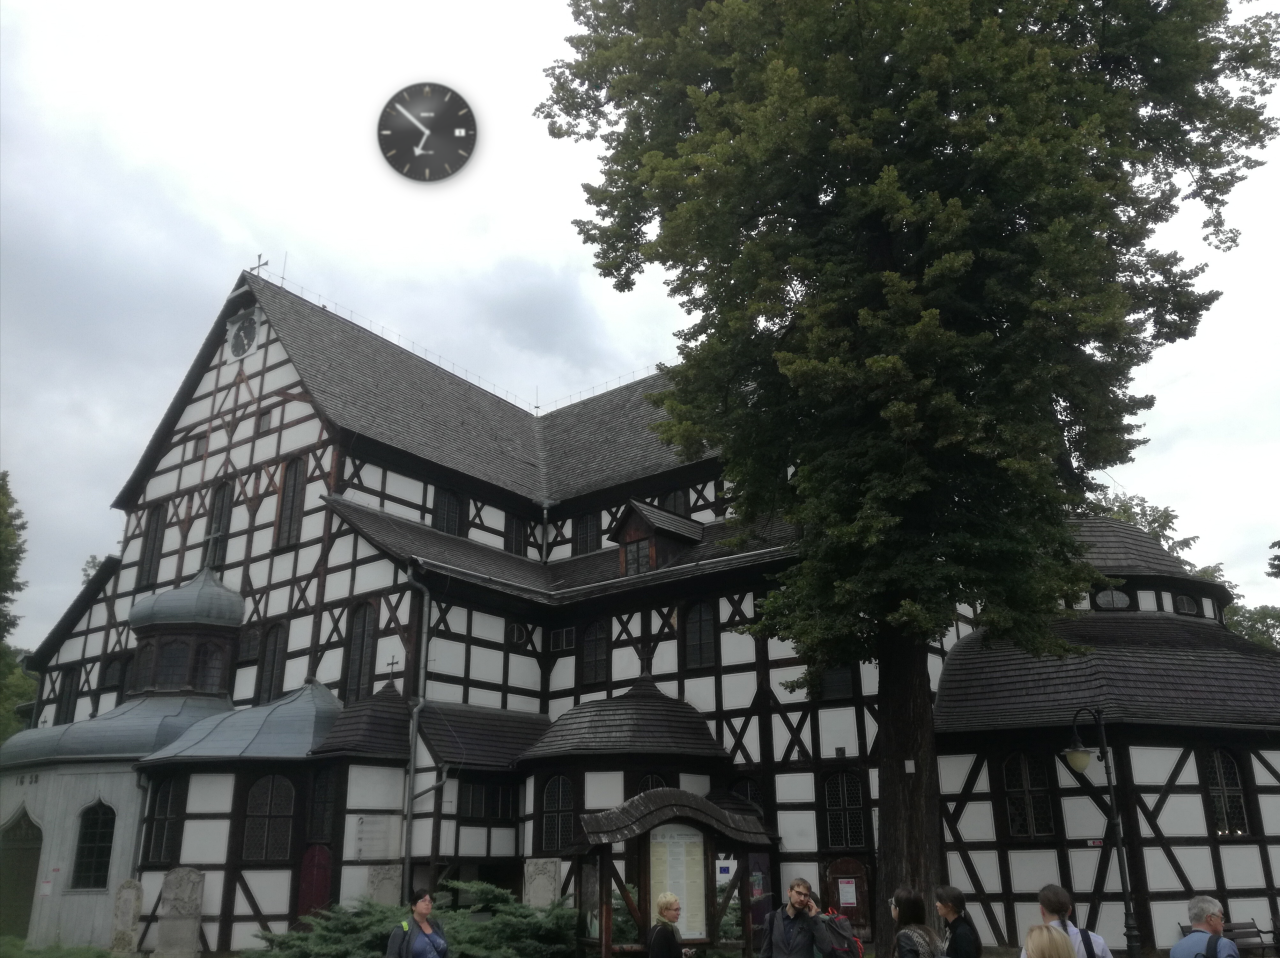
{"hour": 6, "minute": 52}
